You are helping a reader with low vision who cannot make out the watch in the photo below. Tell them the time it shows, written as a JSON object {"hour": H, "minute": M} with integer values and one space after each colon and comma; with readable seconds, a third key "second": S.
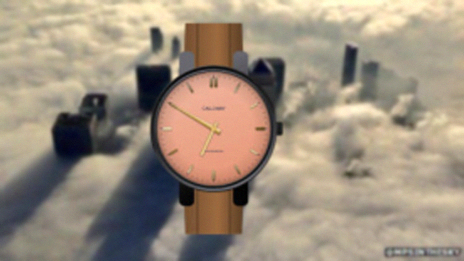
{"hour": 6, "minute": 50}
